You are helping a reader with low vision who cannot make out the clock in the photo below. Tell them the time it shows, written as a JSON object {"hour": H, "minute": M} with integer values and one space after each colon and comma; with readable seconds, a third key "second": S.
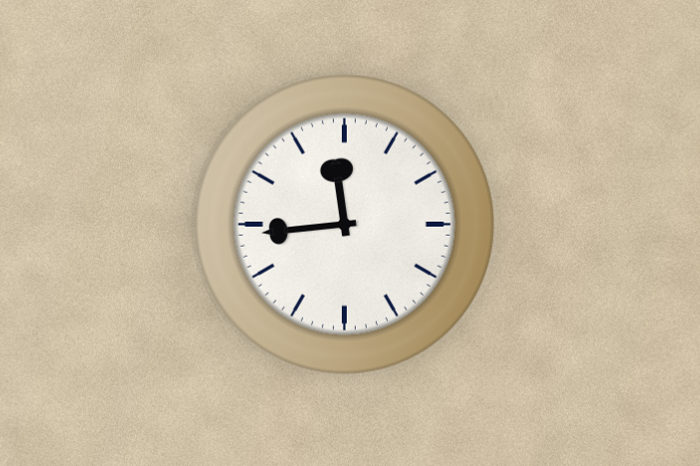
{"hour": 11, "minute": 44}
